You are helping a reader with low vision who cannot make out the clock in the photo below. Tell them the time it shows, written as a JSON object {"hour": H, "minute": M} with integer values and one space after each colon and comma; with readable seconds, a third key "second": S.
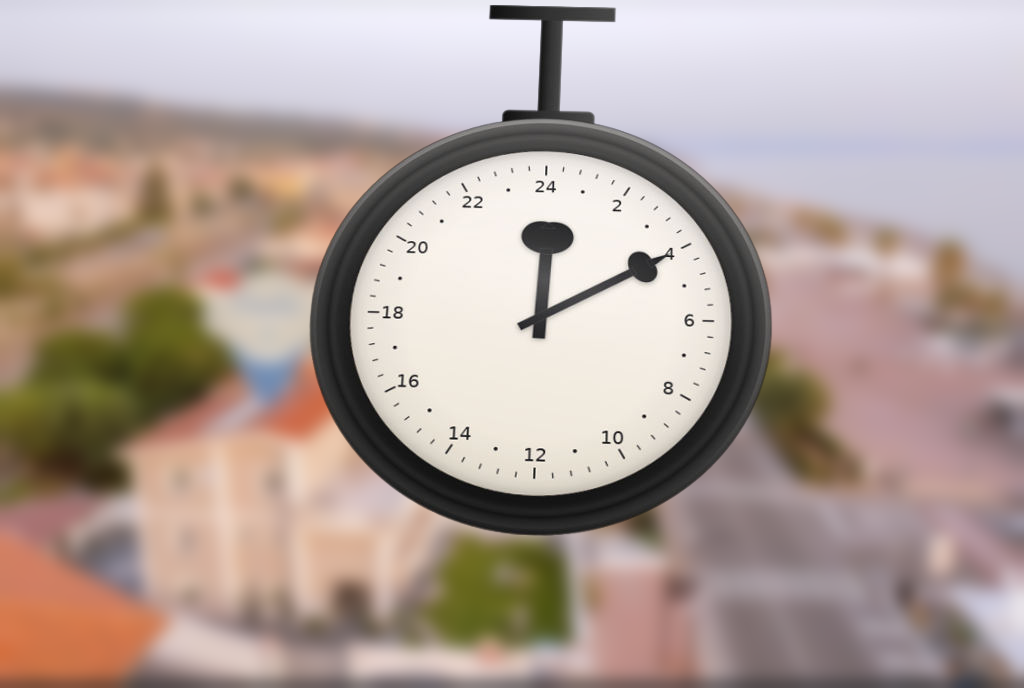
{"hour": 0, "minute": 10}
